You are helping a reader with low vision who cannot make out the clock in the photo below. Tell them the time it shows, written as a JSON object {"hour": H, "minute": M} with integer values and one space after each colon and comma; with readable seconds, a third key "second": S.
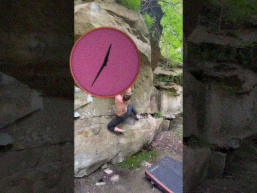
{"hour": 12, "minute": 35}
